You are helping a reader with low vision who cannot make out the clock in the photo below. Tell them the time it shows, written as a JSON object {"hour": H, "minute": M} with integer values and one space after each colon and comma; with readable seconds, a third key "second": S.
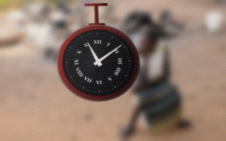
{"hour": 11, "minute": 9}
